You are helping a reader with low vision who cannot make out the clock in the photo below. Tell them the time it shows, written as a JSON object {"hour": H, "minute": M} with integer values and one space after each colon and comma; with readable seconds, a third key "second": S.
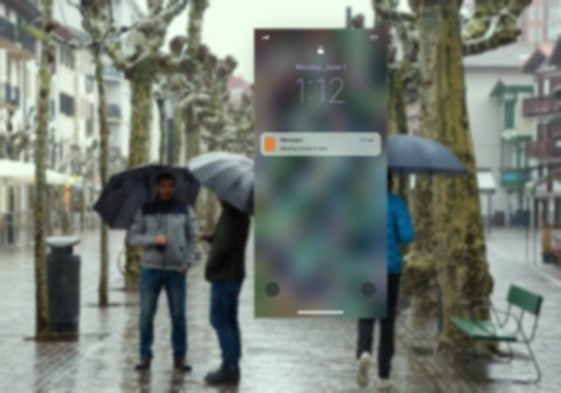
{"hour": 1, "minute": 12}
